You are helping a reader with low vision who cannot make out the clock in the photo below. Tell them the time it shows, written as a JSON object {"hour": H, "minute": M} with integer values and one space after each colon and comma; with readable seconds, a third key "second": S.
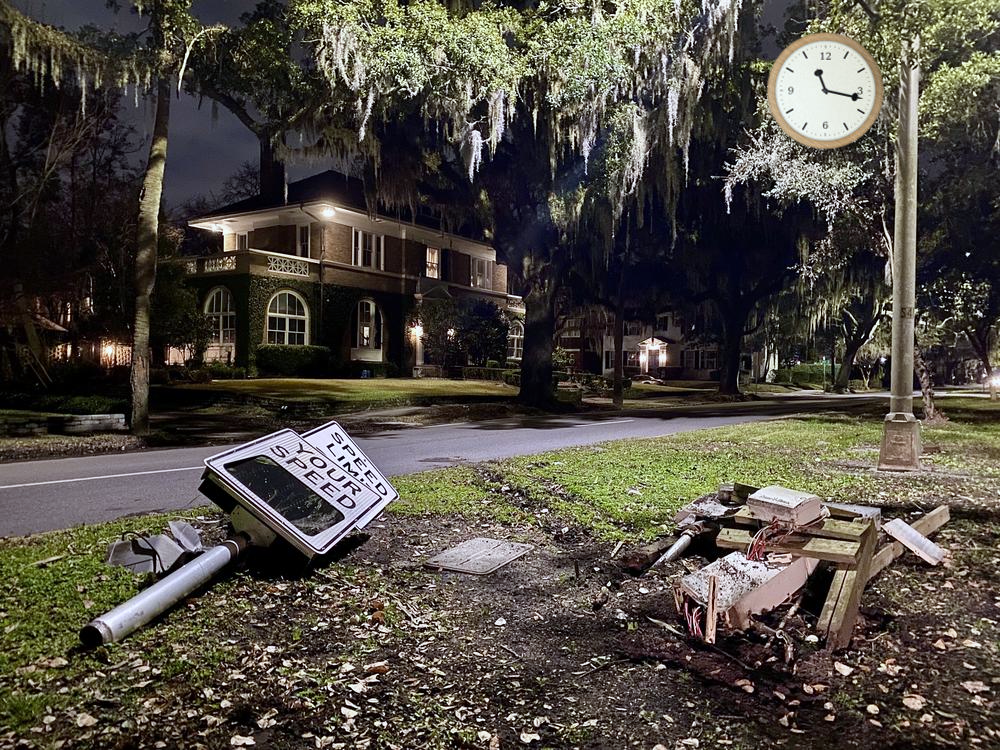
{"hour": 11, "minute": 17}
